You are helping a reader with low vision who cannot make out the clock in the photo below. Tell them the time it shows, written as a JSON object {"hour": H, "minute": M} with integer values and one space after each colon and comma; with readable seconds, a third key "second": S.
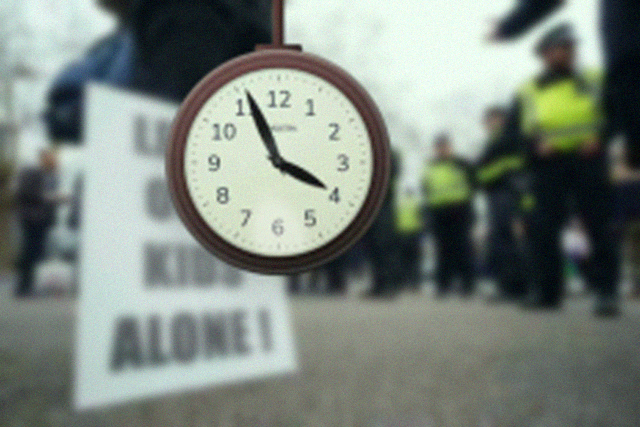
{"hour": 3, "minute": 56}
